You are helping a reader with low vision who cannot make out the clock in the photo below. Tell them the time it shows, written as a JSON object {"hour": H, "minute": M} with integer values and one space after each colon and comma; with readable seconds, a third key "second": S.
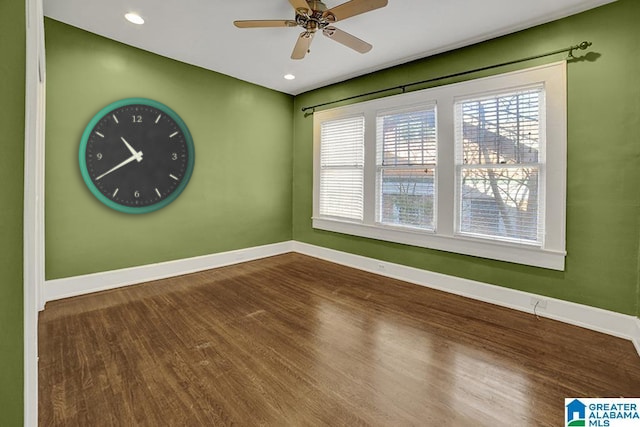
{"hour": 10, "minute": 40}
